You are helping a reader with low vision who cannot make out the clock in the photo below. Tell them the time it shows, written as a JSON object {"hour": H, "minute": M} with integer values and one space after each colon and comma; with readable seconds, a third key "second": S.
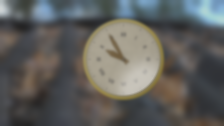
{"hour": 9, "minute": 55}
